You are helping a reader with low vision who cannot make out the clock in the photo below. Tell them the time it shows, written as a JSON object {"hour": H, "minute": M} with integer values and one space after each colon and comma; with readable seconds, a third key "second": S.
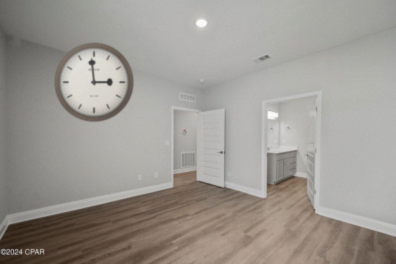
{"hour": 2, "minute": 59}
